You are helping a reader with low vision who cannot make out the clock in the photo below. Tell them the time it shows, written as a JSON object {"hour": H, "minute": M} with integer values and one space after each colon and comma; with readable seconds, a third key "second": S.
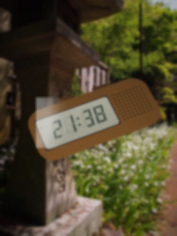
{"hour": 21, "minute": 38}
